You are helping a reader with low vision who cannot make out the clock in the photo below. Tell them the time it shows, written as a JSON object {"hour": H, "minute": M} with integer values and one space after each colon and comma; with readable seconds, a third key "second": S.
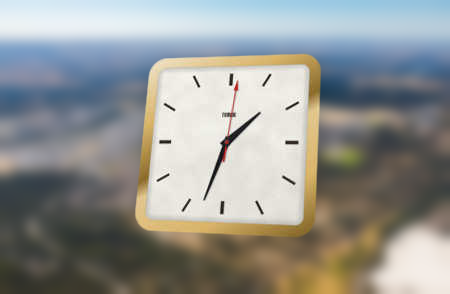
{"hour": 1, "minute": 33, "second": 1}
